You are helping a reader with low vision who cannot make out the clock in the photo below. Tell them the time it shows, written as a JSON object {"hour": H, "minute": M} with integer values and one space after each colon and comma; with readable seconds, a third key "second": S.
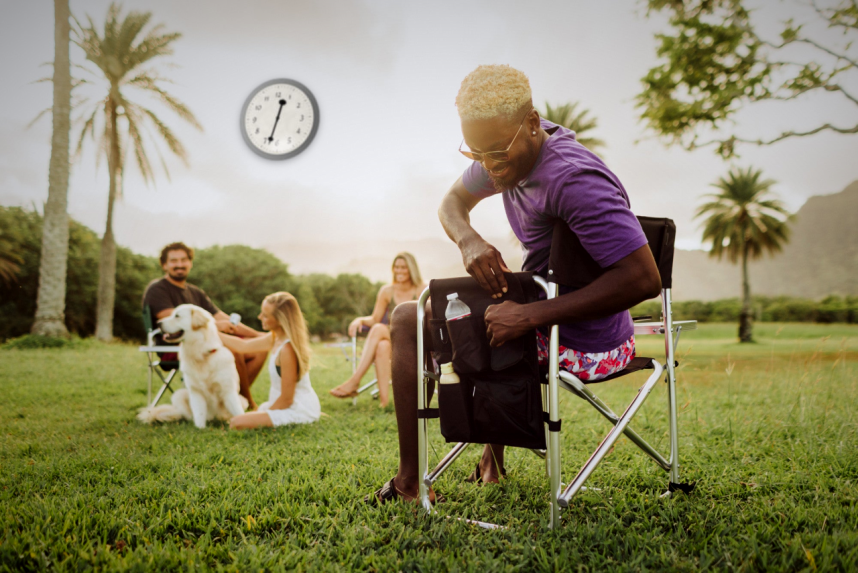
{"hour": 12, "minute": 33}
